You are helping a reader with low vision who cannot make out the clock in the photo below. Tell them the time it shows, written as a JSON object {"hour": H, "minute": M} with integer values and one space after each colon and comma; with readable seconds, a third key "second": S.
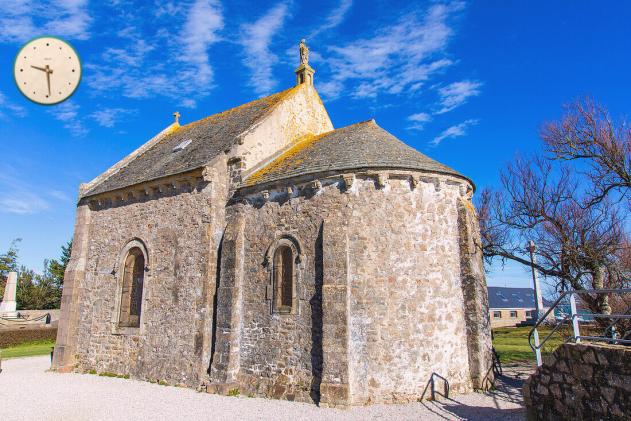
{"hour": 9, "minute": 29}
